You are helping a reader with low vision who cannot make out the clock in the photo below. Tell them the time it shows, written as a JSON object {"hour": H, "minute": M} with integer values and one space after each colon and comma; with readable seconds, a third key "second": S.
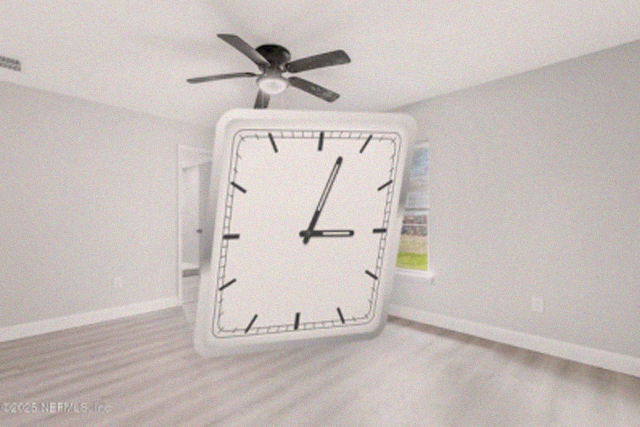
{"hour": 3, "minute": 3}
